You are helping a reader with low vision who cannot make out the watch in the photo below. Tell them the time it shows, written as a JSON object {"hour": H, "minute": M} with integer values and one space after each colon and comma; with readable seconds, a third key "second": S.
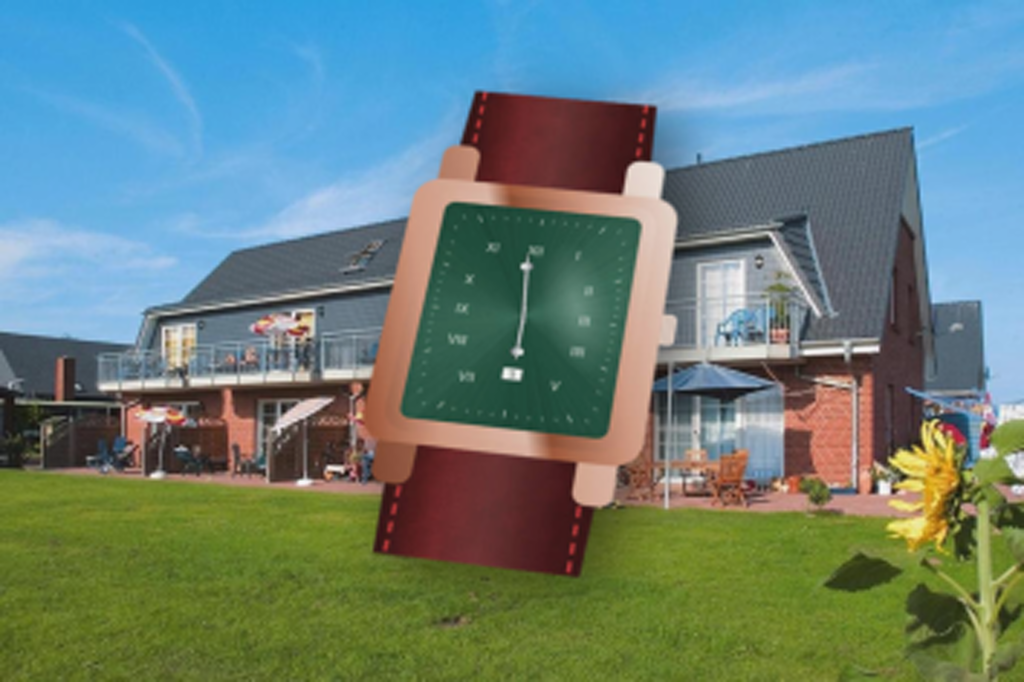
{"hour": 5, "minute": 59}
